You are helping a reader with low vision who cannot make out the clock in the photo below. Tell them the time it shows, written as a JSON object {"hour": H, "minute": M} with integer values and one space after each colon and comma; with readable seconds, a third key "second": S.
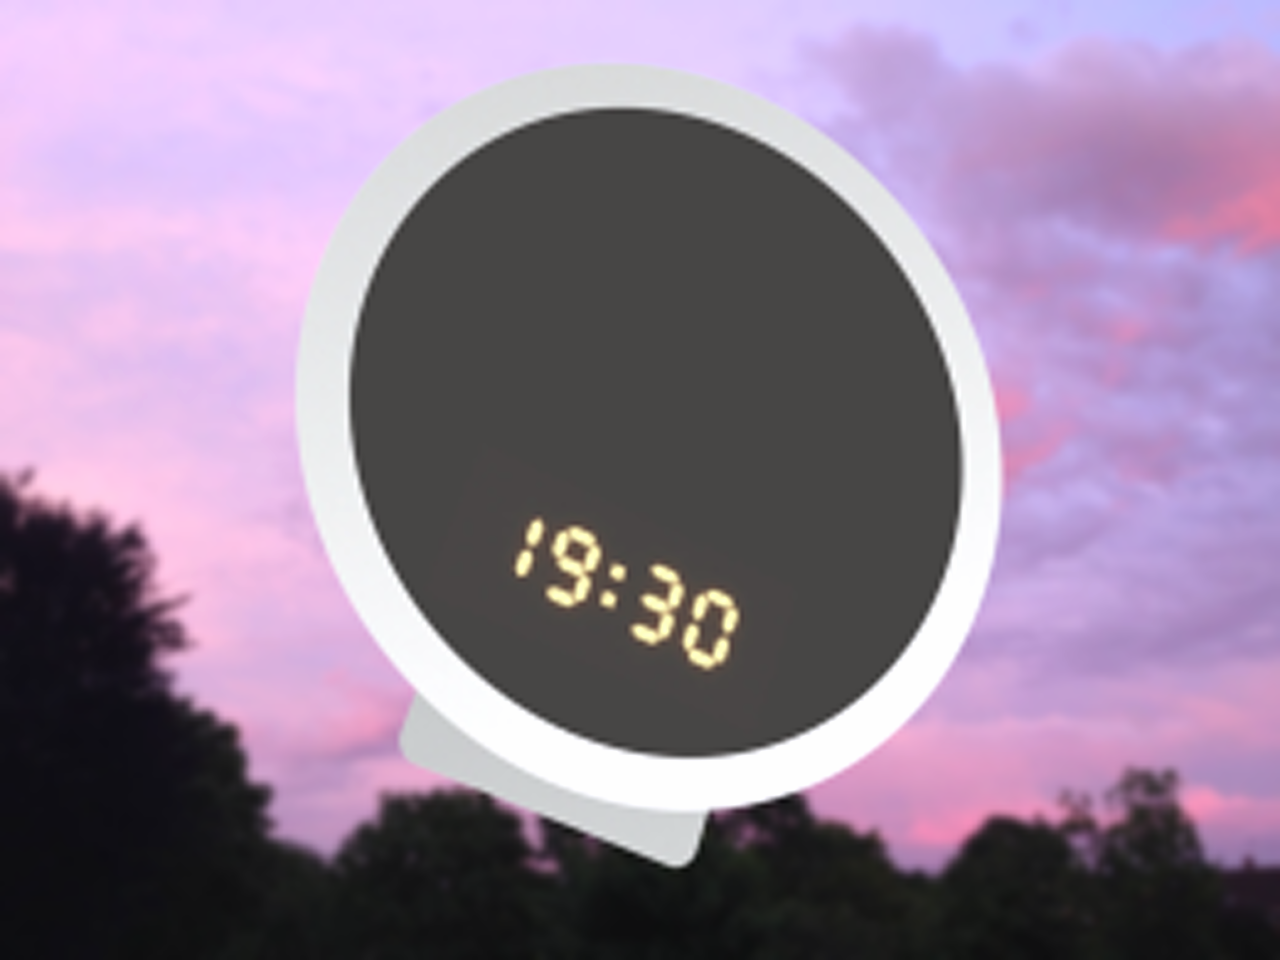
{"hour": 19, "minute": 30}
